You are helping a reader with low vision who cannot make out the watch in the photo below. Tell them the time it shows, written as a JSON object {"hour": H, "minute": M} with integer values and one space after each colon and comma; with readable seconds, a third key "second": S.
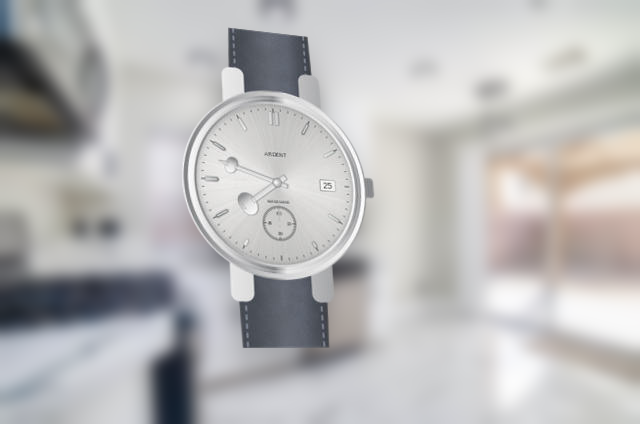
{"hour": 7, "minute": 48}
